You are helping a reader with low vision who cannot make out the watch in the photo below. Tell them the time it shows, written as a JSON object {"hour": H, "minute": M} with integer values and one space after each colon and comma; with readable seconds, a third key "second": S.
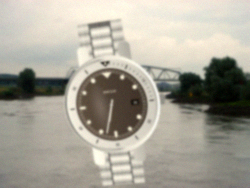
{"hour": 6, "minute": 33}
